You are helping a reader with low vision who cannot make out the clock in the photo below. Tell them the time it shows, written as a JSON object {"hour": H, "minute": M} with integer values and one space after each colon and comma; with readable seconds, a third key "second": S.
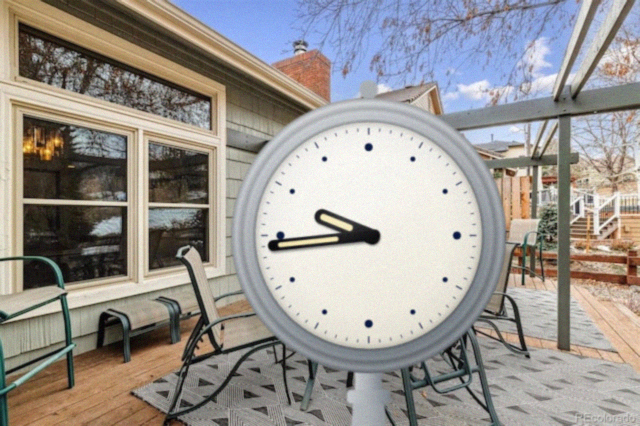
{"hour": 9, "minute": 44}
